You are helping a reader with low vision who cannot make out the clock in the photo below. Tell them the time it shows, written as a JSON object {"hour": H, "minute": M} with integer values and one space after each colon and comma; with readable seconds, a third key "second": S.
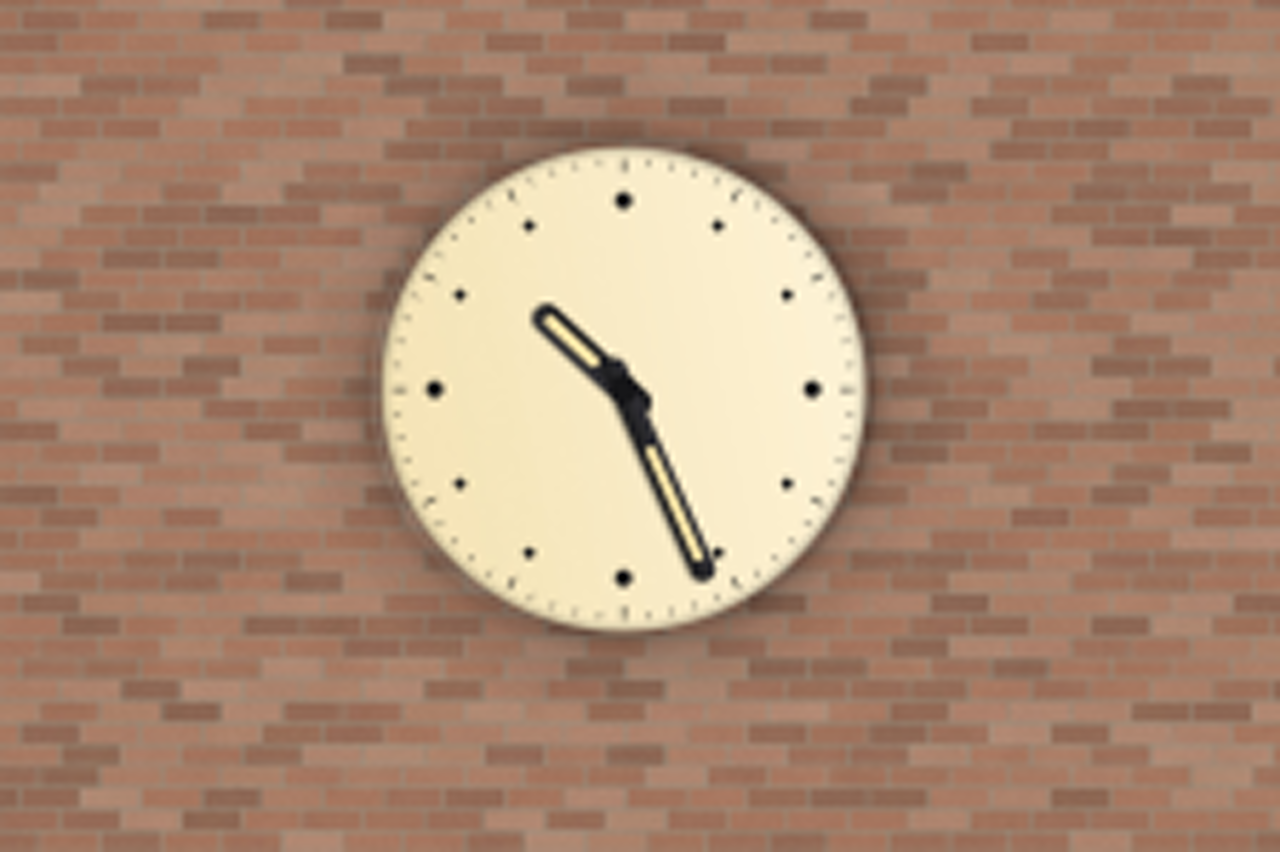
{"hour": 10, "minute": 26}
